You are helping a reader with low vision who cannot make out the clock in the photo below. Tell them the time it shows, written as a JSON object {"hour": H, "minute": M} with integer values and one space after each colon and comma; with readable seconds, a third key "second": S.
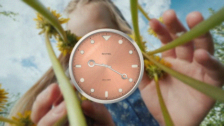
{"hour": 9, "minute": 20}
